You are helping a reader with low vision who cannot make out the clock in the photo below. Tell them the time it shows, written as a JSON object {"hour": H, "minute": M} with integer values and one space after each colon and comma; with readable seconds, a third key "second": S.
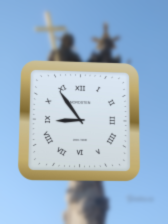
{"hour": 8, "minute": 54}
